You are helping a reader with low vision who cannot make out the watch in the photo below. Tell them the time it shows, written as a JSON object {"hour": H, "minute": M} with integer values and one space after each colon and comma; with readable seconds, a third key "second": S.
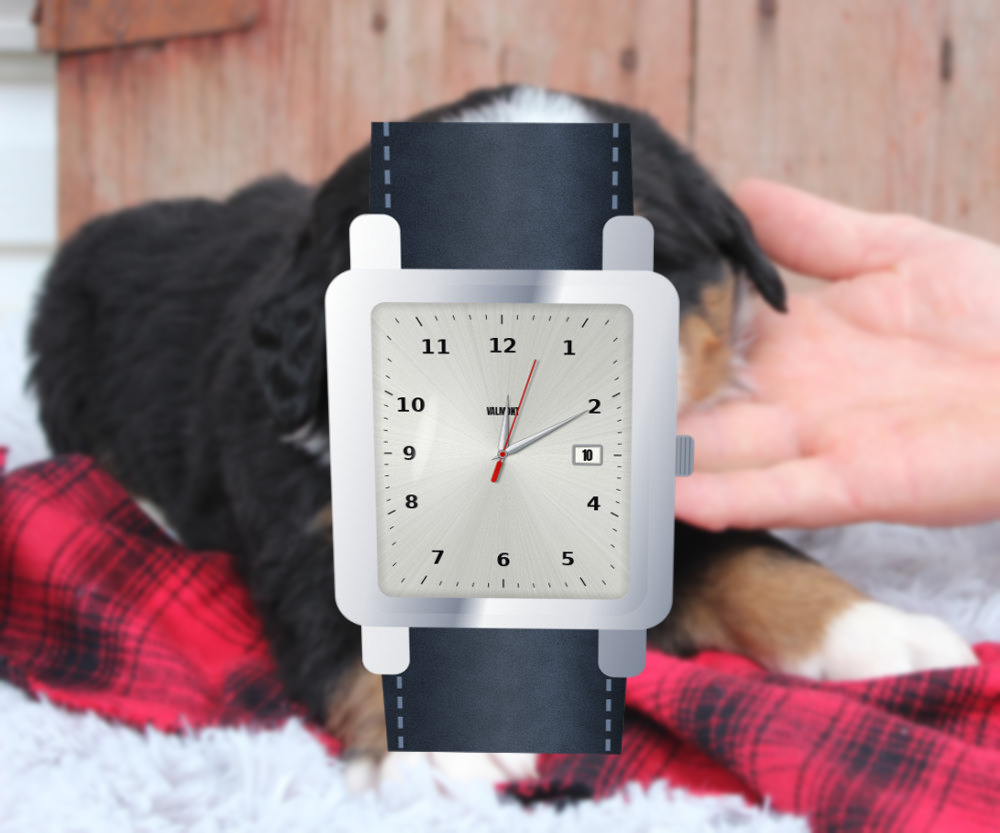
{"hour": 12, "minute": 10, "second": 3}
